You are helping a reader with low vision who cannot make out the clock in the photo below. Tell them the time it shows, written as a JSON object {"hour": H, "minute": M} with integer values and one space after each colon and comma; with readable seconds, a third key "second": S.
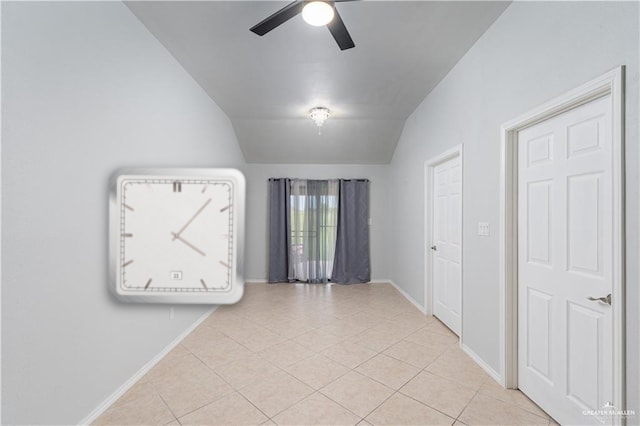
{"hour": 4, "minute": 7}
